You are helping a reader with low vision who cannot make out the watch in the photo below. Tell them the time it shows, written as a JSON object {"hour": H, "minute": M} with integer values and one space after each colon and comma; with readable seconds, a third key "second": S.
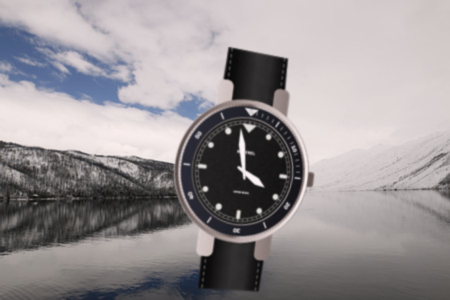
{"hour": 3, "minute": 58}
